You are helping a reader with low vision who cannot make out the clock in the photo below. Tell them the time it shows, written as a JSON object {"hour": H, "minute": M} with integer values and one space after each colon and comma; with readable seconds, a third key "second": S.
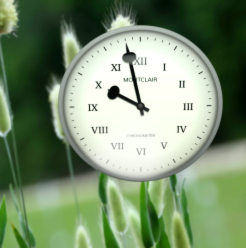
{"hour": 9, "minute": 58}
